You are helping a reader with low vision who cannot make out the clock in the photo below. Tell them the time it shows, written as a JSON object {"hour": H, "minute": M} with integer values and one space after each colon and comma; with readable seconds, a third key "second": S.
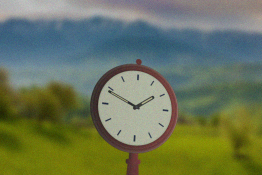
{"hour": 1, "minute": 49}
